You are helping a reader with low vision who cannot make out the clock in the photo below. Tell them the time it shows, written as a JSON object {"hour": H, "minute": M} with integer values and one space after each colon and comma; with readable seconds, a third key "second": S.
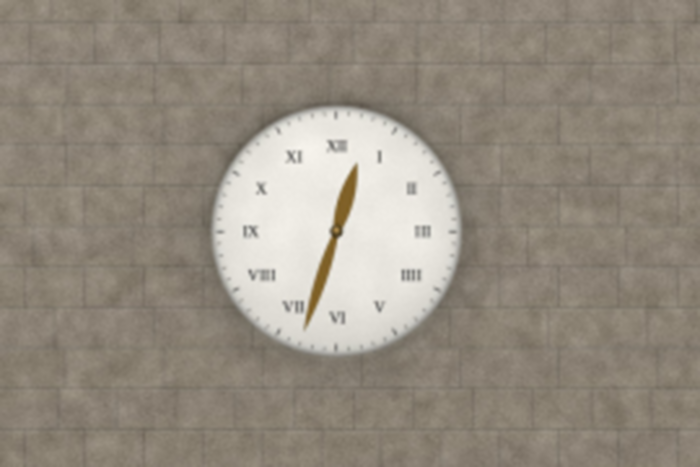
{"hour": 12, "minute": 33}
